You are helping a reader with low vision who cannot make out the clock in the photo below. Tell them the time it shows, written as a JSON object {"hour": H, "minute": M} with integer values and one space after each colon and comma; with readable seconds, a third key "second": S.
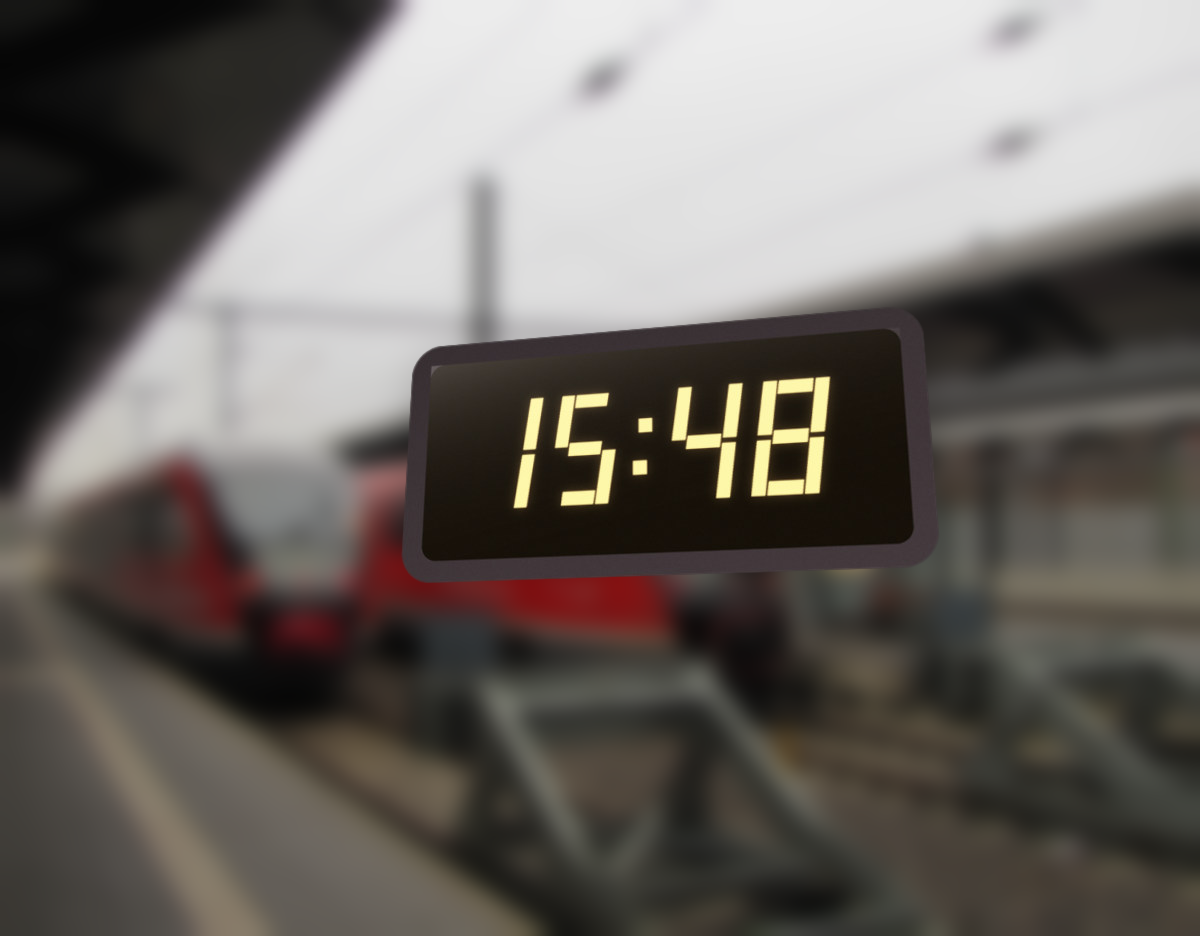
{"hour": 15, "minute": 48}
